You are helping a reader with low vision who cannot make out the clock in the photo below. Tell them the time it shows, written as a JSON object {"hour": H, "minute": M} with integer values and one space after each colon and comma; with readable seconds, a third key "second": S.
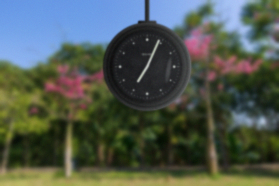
{"hour": 7, "minute": 4}
